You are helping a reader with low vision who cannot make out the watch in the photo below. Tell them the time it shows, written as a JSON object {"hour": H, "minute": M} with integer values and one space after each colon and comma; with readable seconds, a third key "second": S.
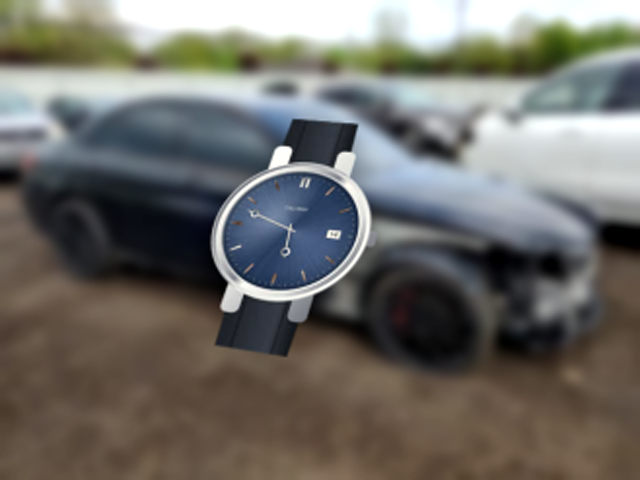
{"hour": 5, "minute": 48}
